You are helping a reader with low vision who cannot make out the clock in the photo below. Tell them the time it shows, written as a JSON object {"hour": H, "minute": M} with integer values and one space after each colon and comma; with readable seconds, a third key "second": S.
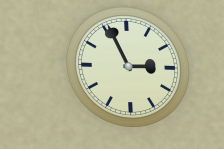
{"hour": 2, "minute": 56}
